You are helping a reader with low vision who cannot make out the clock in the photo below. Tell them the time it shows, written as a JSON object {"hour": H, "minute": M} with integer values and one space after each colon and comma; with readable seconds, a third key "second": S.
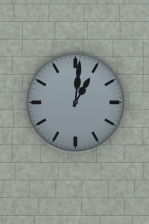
{"hour": 1, "minute": 1}
